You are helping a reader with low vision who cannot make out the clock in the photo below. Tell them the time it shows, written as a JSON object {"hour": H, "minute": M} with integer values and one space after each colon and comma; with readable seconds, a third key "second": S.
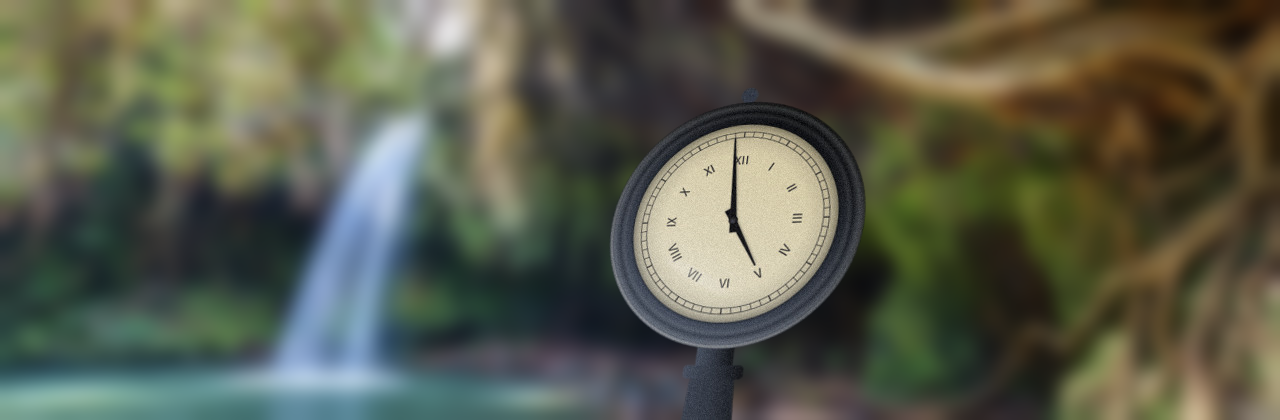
{"hour": 4, "minute": 59}
